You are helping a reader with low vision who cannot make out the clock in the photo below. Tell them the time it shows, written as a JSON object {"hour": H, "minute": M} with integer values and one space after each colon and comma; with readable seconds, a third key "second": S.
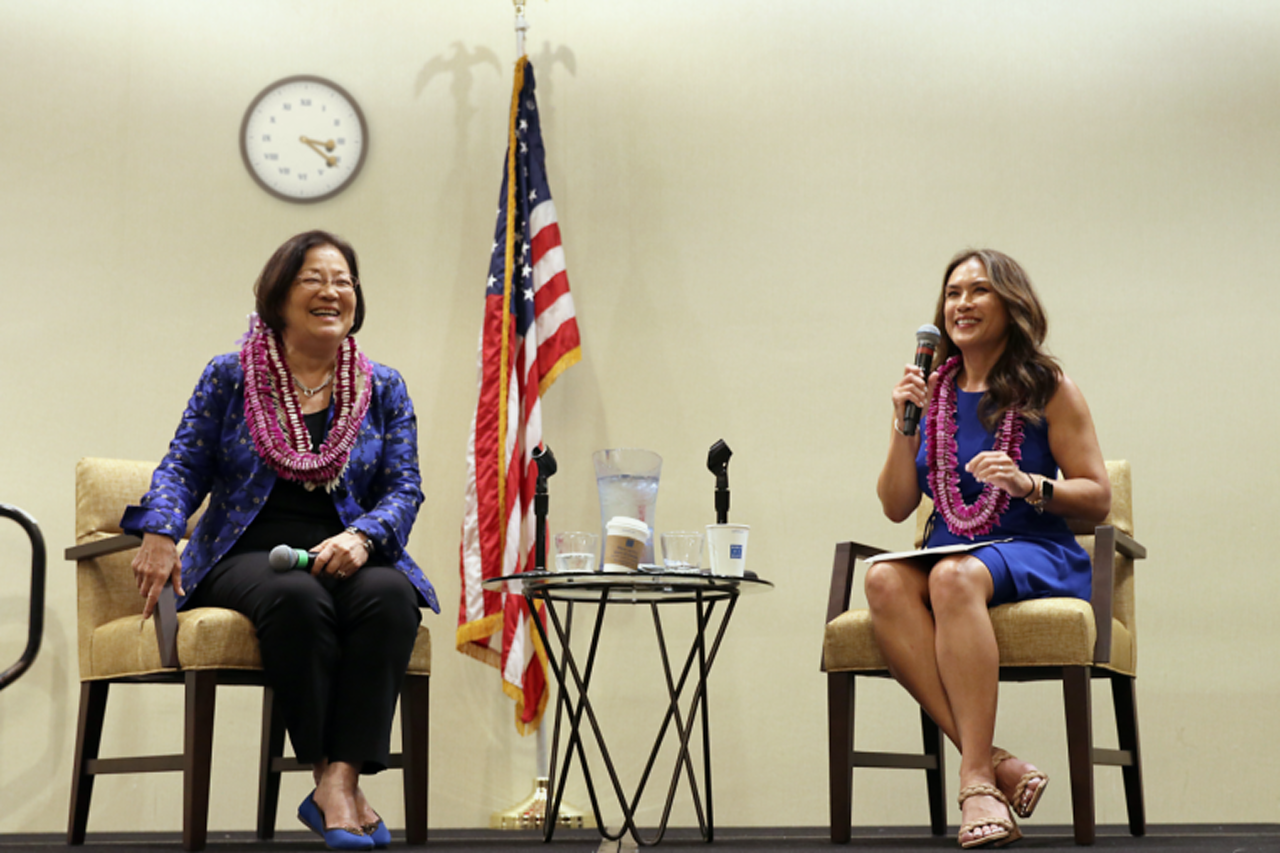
{"hour": 3, "minute": 21}
